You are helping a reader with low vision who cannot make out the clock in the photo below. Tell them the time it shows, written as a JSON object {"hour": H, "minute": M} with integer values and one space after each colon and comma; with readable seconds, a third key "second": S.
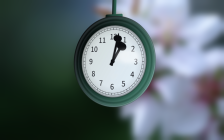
{"hour": 1, "minute": 2}
